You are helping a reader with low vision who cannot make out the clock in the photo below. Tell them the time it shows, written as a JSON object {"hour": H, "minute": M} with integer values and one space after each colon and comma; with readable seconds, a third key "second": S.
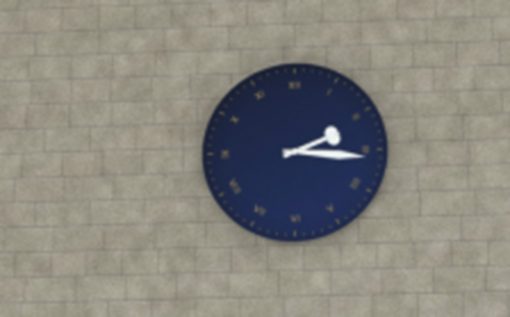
{"hour": 2, "minute": 16}
